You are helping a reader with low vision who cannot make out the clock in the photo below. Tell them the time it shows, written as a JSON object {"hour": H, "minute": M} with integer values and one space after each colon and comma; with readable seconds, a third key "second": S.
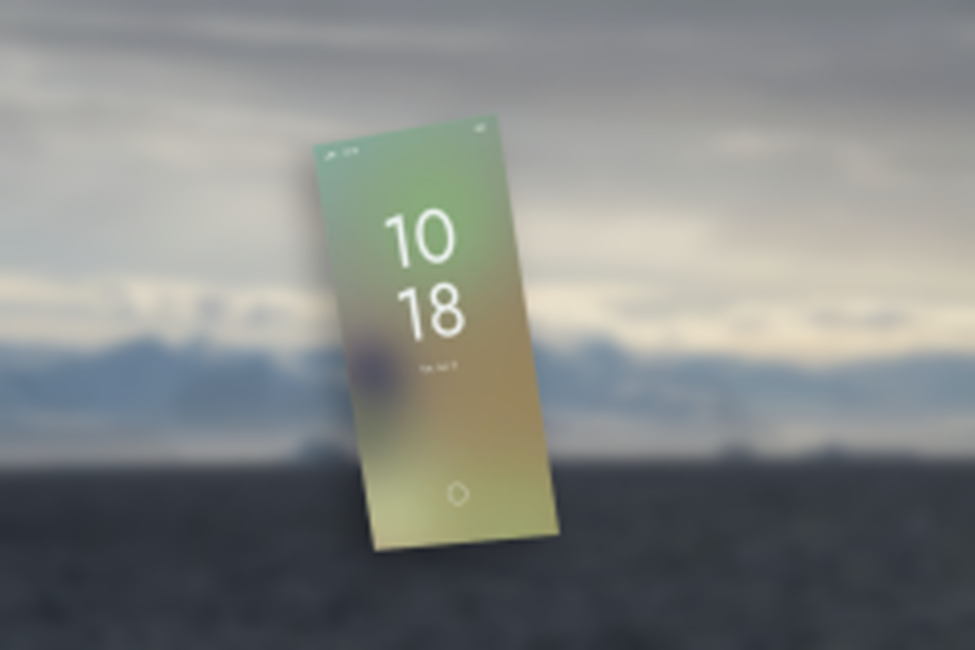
{"hour": 10, "minute": 18}
